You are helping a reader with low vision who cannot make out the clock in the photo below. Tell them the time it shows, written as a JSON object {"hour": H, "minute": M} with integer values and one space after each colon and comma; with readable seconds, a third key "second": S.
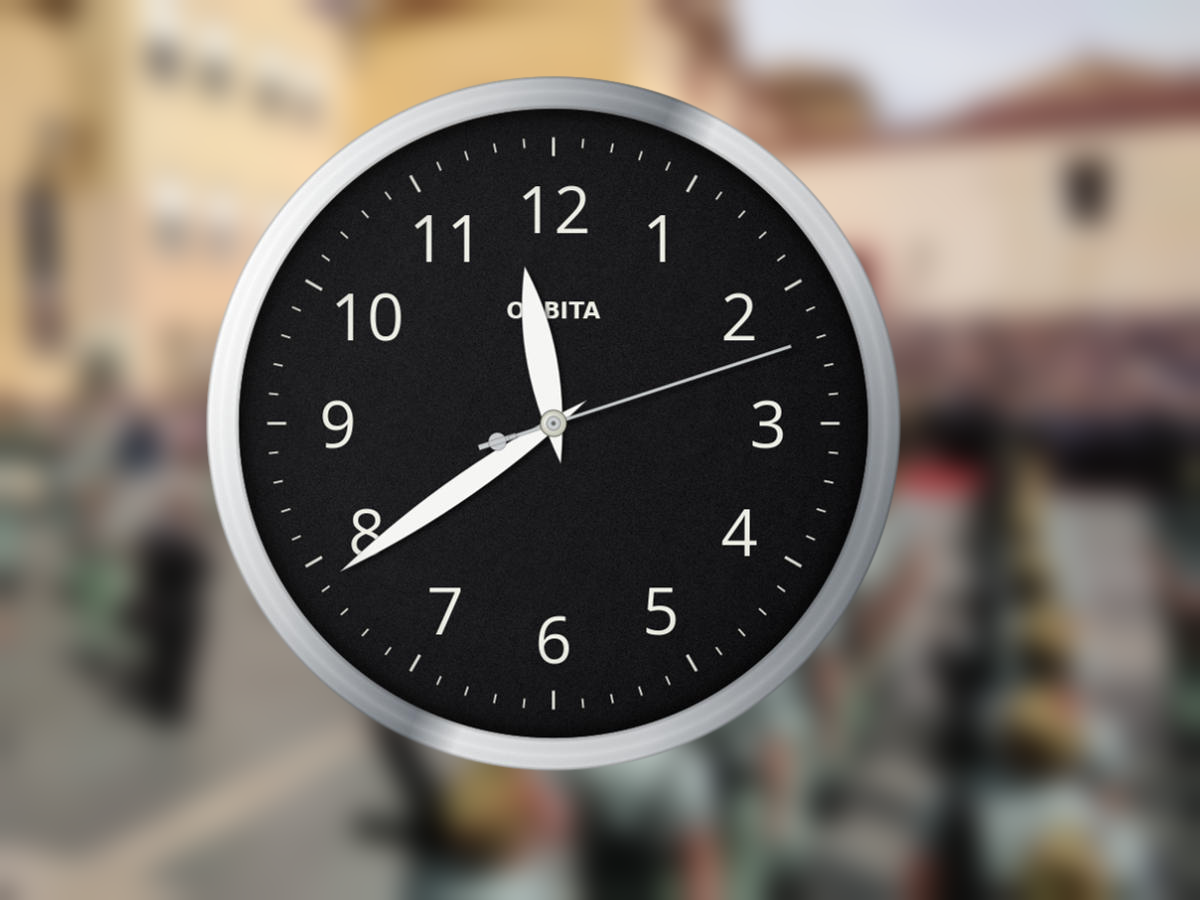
{"hour": 11, "minute": 39, "second": 12}
